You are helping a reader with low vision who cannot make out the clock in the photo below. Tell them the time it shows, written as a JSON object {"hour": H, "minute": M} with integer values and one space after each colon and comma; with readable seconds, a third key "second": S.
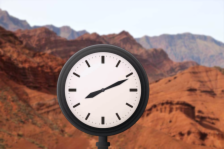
{"hour": 8, "minute": 11}
